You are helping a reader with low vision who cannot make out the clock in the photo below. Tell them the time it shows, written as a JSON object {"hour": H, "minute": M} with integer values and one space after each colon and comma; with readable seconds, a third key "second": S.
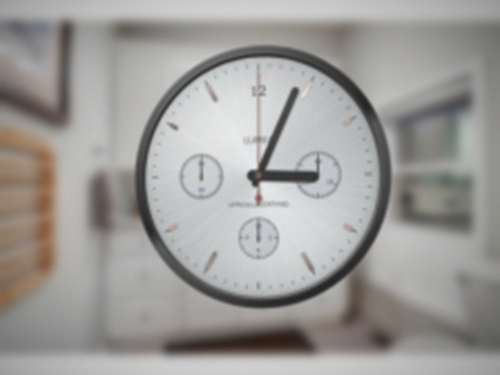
{"hour": 3, "minute": 4}
